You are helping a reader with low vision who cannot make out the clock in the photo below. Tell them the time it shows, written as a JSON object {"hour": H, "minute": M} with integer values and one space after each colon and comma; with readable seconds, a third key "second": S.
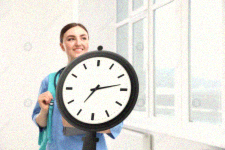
{"hour": 7, "minute": 13}
